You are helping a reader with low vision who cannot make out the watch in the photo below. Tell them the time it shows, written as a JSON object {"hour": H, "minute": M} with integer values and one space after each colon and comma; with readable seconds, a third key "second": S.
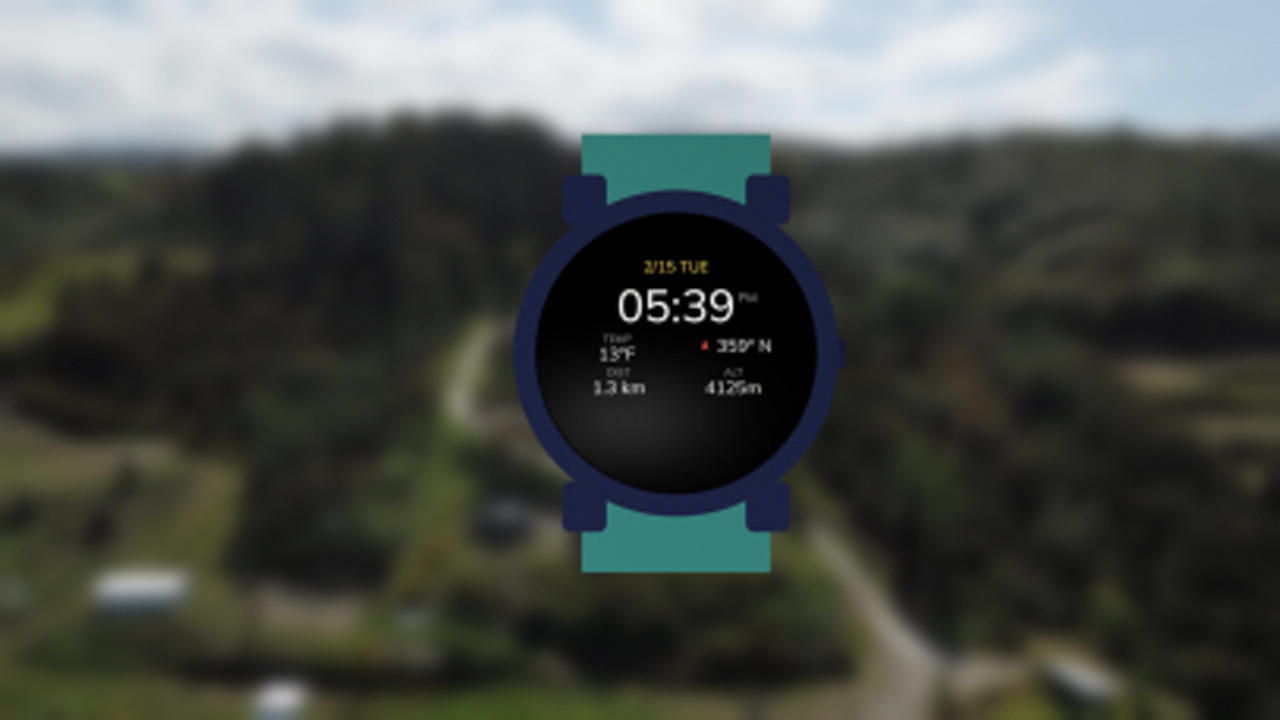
{"hour": 5, "minute": 39}
